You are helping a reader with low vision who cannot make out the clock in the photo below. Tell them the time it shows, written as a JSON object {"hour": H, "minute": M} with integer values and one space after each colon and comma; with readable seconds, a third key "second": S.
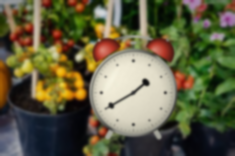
{"hour": 1, "minute": 40}
